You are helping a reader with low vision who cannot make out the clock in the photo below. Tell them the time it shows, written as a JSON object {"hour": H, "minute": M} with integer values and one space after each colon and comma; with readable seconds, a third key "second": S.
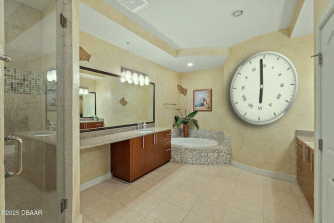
{"hour": 5, "minute": 59}
